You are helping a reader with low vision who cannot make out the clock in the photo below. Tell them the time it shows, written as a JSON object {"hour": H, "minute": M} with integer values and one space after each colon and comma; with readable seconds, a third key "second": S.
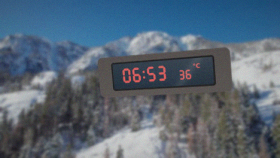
{"hour": 6, "minute": 53}
